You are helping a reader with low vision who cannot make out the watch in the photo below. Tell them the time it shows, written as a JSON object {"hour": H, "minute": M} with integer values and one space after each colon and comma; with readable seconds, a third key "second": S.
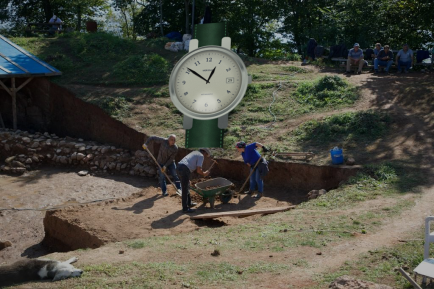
{"hour": 12, "minute": 51}
